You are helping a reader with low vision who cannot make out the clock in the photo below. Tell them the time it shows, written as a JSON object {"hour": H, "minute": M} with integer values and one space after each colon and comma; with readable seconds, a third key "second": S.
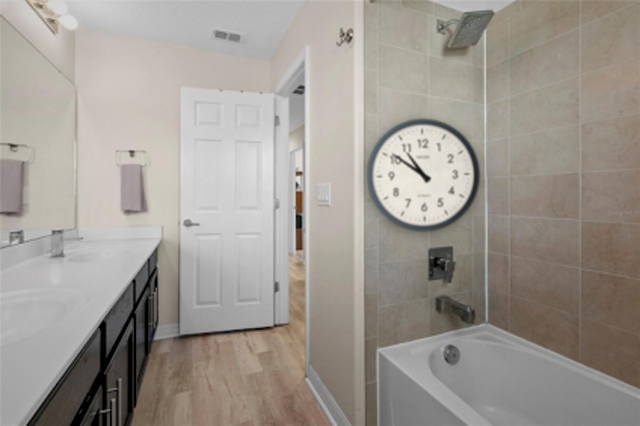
{"hour": 10, "minute": 51}
